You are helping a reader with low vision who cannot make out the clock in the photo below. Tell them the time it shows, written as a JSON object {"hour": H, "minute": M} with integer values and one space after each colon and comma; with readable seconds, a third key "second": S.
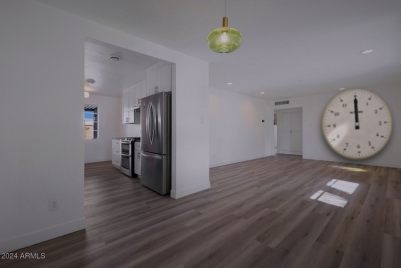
{"hour": 12, "minute": 0}
